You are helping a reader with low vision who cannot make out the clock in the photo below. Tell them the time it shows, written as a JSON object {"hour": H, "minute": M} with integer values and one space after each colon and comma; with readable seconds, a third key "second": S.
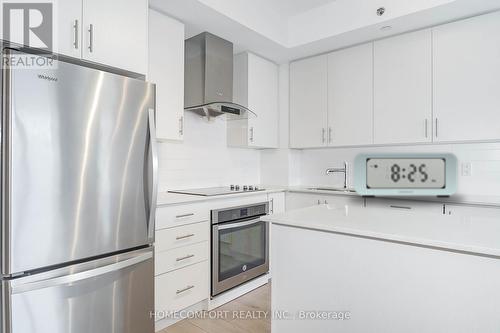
{"hour": 8, "minute": 25}
